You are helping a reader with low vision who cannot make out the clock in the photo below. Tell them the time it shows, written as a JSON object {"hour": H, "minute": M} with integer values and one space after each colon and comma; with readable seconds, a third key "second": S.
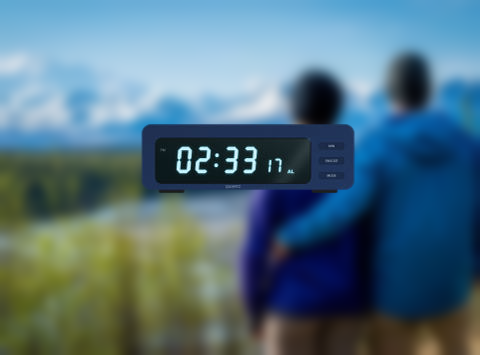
{"hour": 2, "minute": 33, "second": 17}
